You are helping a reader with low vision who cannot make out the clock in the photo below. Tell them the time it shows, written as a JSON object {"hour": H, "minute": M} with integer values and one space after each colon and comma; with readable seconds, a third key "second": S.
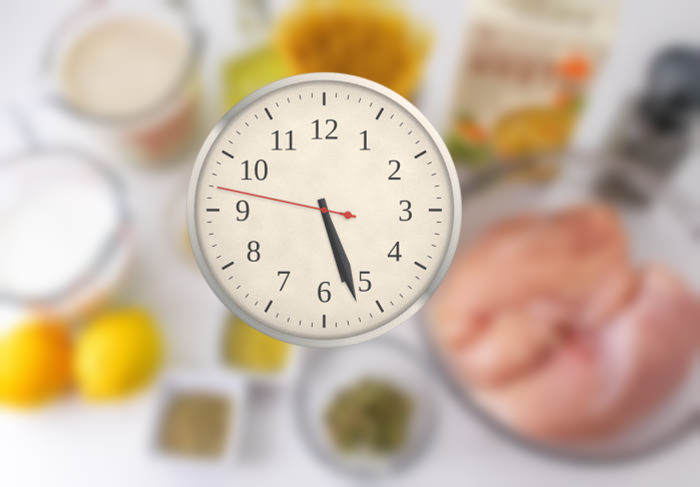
{"hour": 5, "minute": 26, "second": 47}
